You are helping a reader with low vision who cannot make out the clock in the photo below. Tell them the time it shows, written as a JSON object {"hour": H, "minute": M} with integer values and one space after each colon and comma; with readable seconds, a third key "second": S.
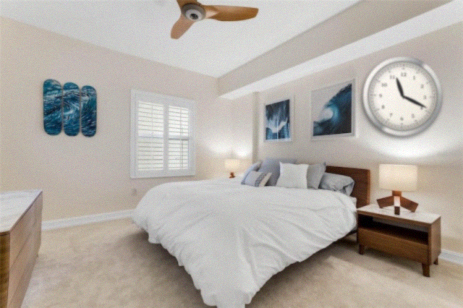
{"hour": 11, "minute": 19}
